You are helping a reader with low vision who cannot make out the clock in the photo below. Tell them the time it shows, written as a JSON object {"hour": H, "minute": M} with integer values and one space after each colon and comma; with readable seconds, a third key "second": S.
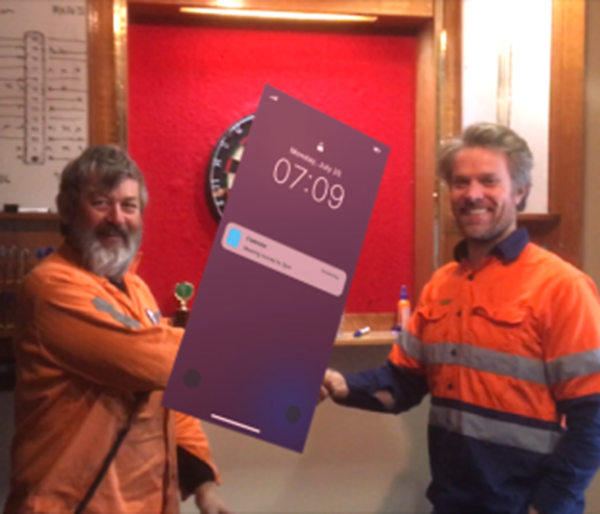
{"hour": 7, "minute": 9}
